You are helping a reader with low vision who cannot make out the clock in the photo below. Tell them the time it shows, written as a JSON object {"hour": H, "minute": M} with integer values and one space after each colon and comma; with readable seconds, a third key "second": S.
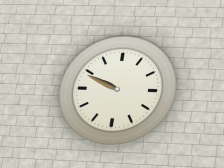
{"hour": 9, "minute": 49}
